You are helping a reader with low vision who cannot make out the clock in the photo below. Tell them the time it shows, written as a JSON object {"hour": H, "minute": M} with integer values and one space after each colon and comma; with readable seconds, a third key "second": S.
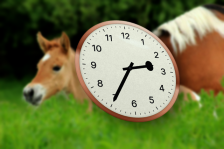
{"hour": 2, "minute": 35}
